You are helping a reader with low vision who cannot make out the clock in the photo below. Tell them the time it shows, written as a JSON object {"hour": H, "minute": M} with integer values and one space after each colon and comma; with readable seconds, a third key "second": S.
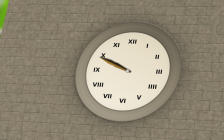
{"hour": 9, "minute": 49}
